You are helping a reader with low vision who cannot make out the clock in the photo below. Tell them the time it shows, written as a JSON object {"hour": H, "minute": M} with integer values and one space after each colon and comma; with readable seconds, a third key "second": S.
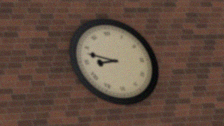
{"hour": 8, "minute": 48}
